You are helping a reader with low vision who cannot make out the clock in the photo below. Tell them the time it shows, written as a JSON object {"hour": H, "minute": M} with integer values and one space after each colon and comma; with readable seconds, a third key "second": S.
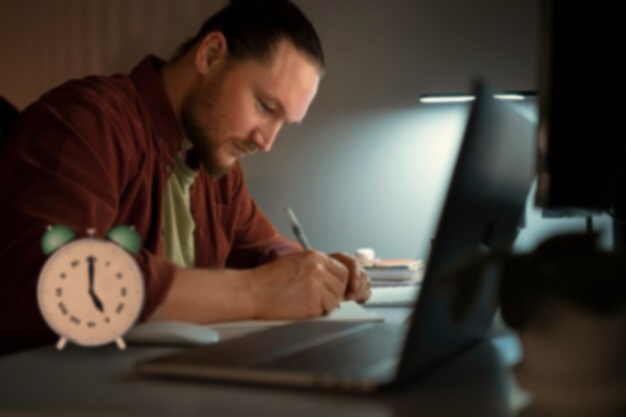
{"hour": 5, "minute": 0}
